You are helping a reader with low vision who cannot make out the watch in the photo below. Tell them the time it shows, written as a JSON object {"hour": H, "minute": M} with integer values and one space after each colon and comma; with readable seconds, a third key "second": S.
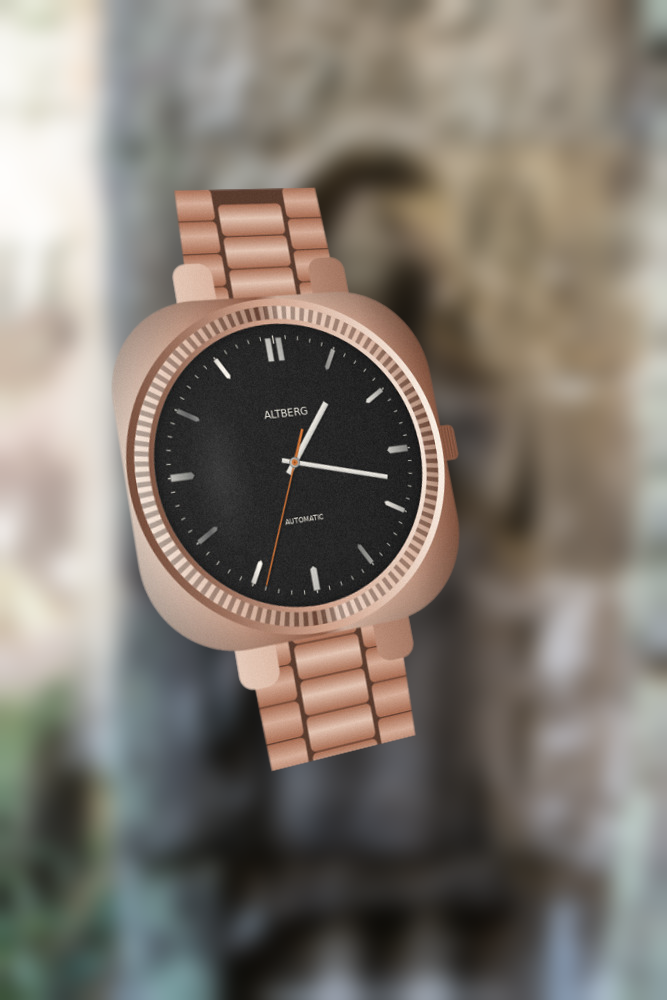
{"hour": 1, "minute": 17, "second": 34}
